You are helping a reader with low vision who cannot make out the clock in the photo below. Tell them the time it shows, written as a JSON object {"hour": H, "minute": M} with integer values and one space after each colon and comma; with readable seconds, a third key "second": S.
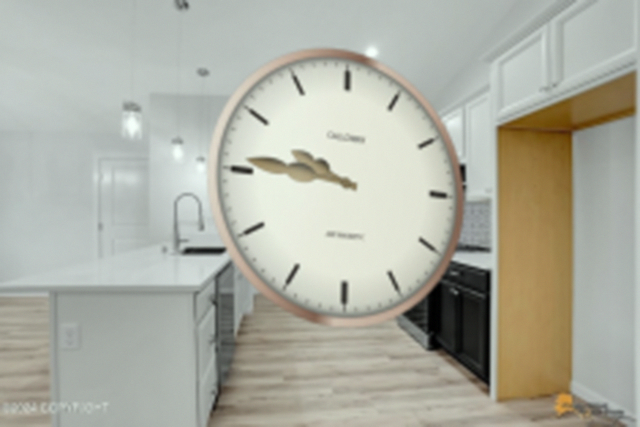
{"hour": 9, "minute": 46}
